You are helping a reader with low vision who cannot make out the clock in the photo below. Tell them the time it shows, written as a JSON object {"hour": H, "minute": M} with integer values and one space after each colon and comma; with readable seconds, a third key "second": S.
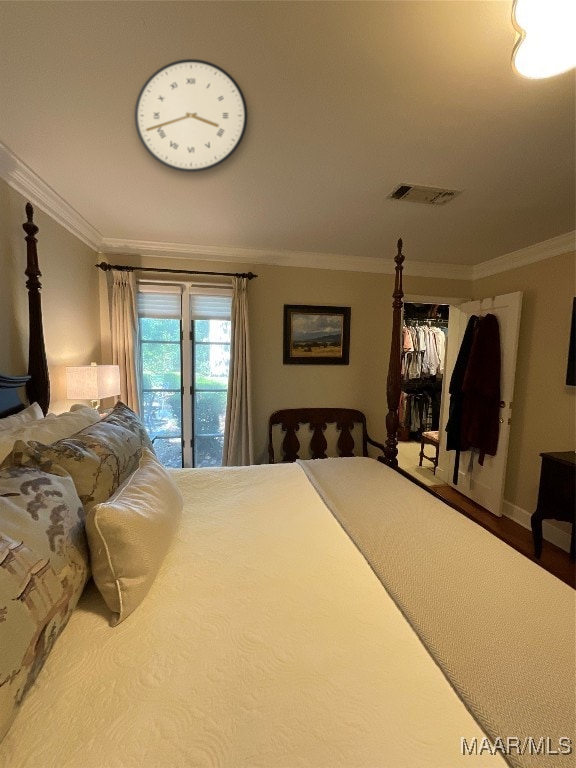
{"hour": 3, "minute": 42}
